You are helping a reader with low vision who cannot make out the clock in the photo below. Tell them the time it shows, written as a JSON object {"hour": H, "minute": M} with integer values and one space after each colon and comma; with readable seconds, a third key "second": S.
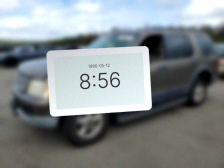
{"hour": 8, "minute": 56}
